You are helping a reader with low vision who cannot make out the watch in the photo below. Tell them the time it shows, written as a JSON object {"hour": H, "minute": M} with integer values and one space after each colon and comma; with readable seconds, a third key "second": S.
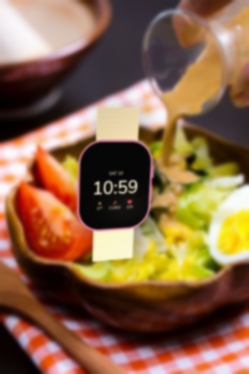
{"hour": 10, "minute": 59}
